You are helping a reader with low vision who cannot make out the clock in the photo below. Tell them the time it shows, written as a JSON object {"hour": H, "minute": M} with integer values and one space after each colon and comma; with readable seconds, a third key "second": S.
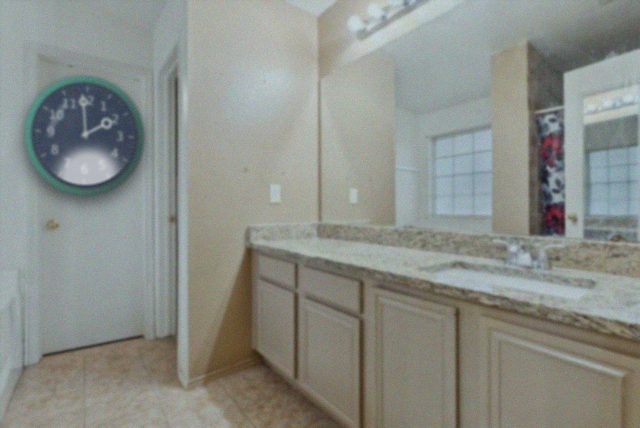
{"hour": 1, "minute": 59}
